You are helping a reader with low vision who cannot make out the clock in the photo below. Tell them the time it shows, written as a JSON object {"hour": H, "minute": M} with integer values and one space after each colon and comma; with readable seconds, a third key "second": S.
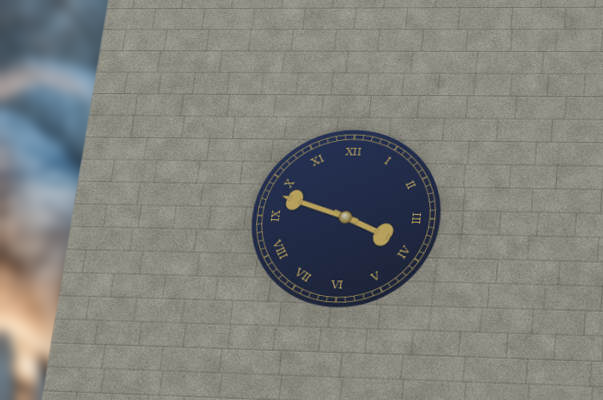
{"hour": 3, "minute": 48}
